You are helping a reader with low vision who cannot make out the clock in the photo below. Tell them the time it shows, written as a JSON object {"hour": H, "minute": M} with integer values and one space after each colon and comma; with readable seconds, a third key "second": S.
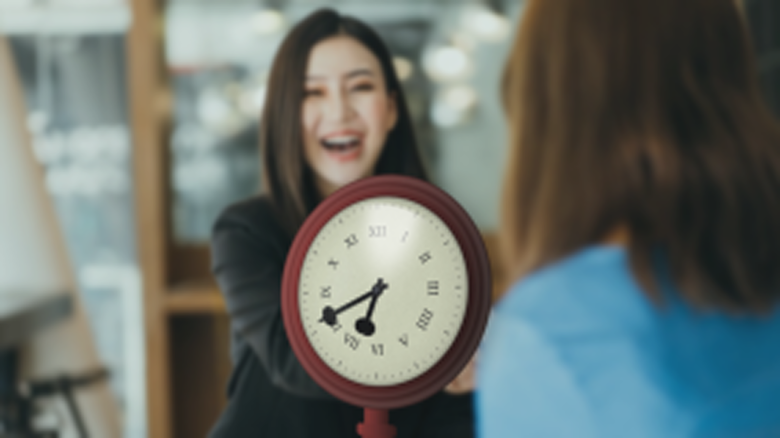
{"hour": 6, "minute": 41}
